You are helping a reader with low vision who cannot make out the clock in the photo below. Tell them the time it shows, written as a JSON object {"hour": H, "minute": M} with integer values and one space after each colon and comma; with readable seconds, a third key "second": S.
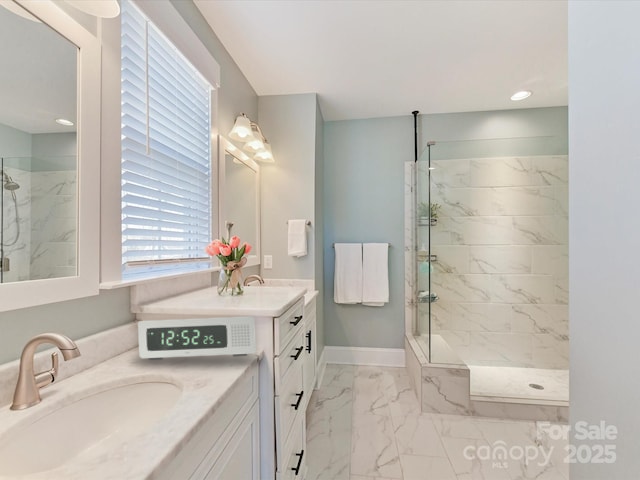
{"hour": 12, "minute": 52}
